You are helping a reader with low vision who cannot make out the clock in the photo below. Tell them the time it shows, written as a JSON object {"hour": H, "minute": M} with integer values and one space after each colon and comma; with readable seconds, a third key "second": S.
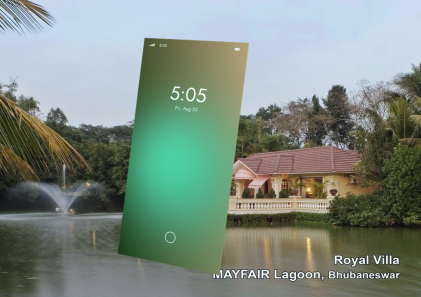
{"hour": 5, "minute": 5}
